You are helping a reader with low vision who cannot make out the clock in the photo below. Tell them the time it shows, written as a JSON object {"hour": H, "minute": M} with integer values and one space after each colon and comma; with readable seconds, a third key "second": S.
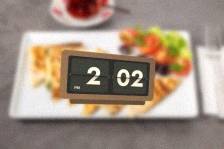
{"hour": 2, "minute": 2}
